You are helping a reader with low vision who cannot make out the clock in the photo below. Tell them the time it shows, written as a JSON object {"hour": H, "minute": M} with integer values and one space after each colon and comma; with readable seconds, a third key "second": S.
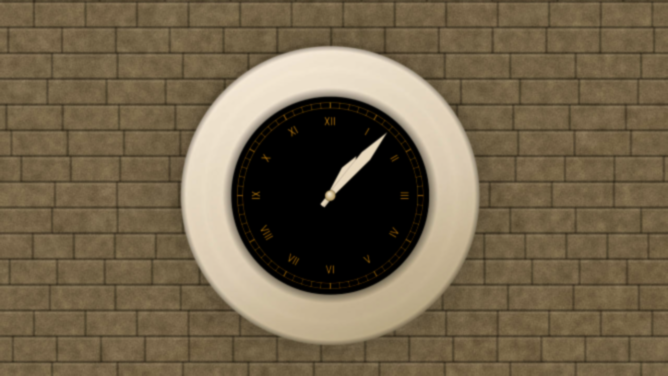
{"hour": 1, "minute": 7}
